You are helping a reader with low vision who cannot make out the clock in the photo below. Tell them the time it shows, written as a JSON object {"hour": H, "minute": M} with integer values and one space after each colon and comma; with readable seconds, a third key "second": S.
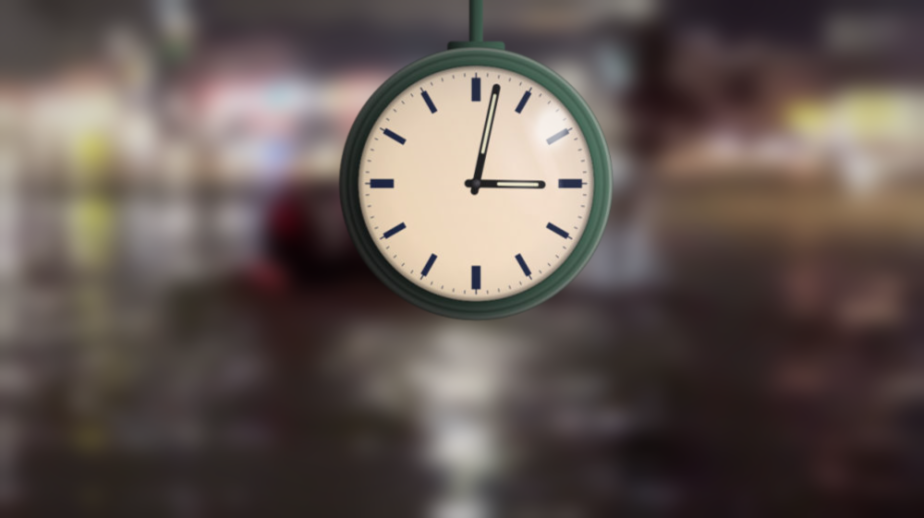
{"hour": 3, "minute": 2}
